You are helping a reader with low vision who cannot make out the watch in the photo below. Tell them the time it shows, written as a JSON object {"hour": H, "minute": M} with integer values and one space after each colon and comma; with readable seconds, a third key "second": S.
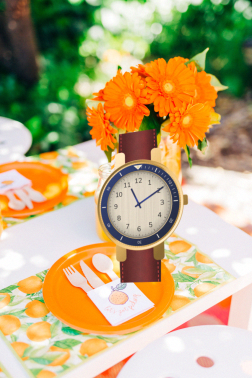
{"hour": 11, "minute": 10}
